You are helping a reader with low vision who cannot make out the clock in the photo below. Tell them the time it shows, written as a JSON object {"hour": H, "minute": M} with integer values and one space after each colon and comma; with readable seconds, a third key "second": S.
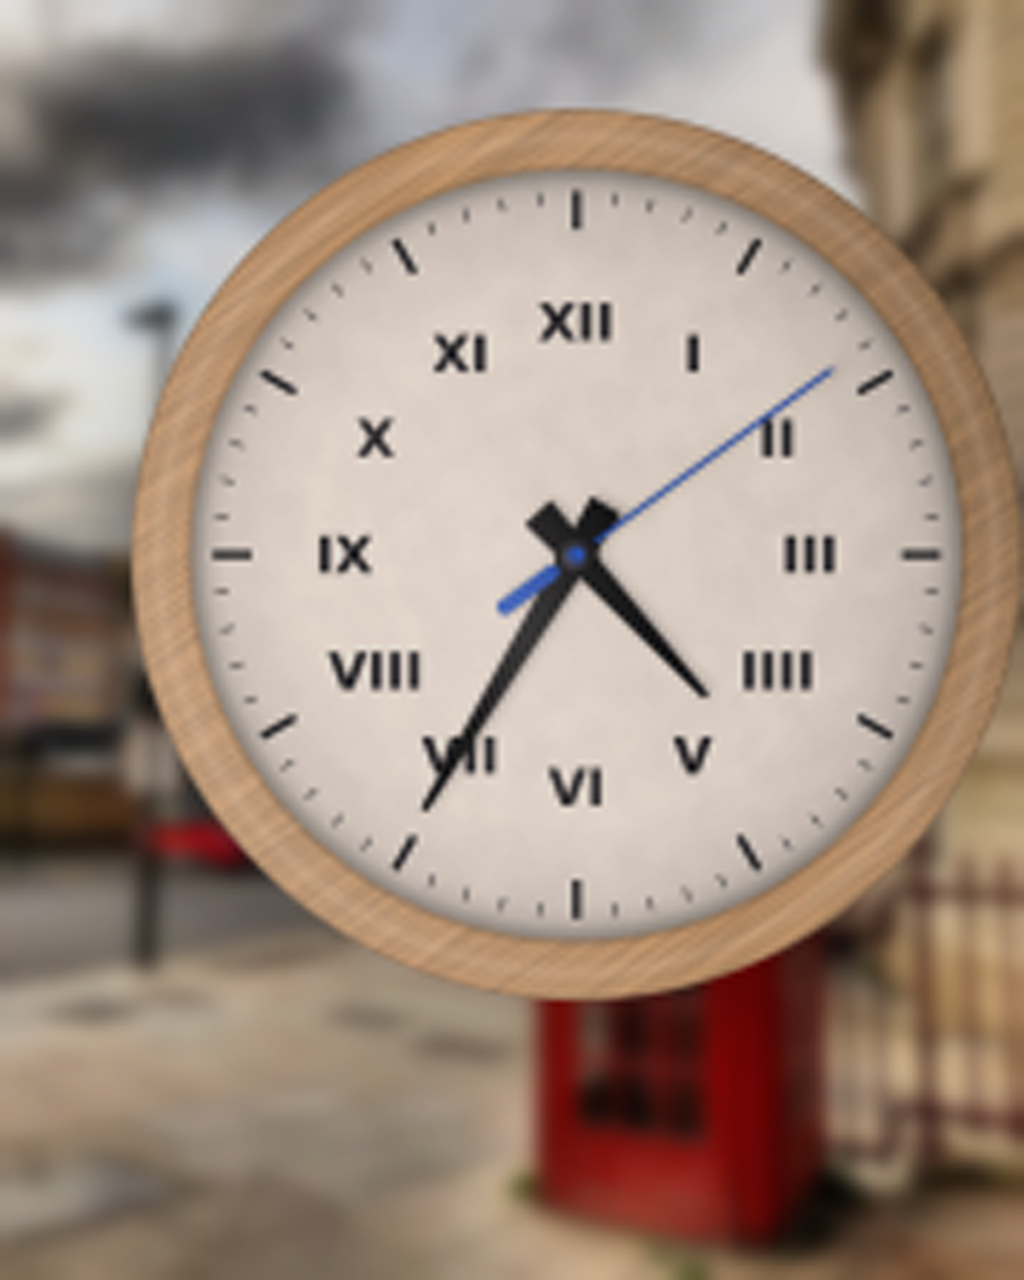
{"hour": 4, "minute": 35, "second": 9}
